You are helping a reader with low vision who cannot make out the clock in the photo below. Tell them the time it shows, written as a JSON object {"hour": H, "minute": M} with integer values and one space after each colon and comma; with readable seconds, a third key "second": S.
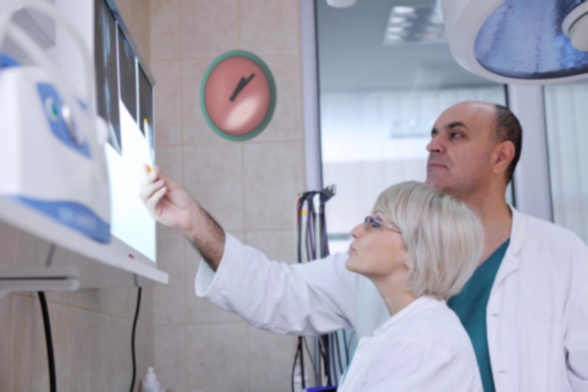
{"hour": 1, "minute": 8}
